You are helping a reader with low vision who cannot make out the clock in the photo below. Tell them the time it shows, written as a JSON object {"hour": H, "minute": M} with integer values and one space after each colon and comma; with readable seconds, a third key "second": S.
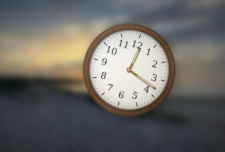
{"hour": 12, "minute": 18}
